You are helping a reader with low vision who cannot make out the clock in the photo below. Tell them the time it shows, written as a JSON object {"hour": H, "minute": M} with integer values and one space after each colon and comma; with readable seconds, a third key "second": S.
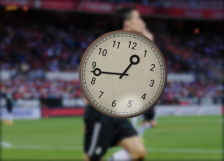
{"hour": 12, "minute": 43}
